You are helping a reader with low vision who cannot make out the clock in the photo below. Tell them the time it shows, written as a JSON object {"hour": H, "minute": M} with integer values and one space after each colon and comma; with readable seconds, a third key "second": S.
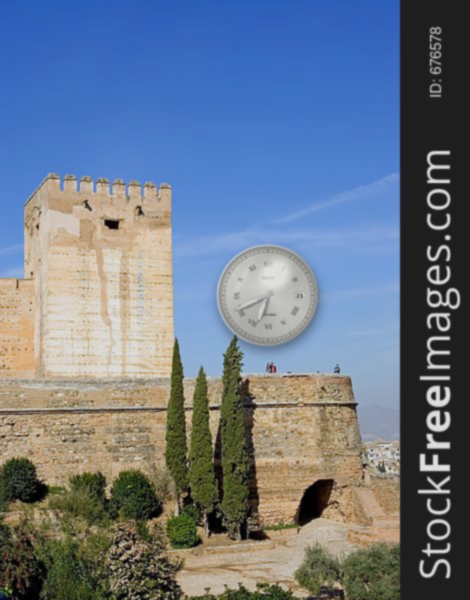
{"hour": 6, "minute": 41}
